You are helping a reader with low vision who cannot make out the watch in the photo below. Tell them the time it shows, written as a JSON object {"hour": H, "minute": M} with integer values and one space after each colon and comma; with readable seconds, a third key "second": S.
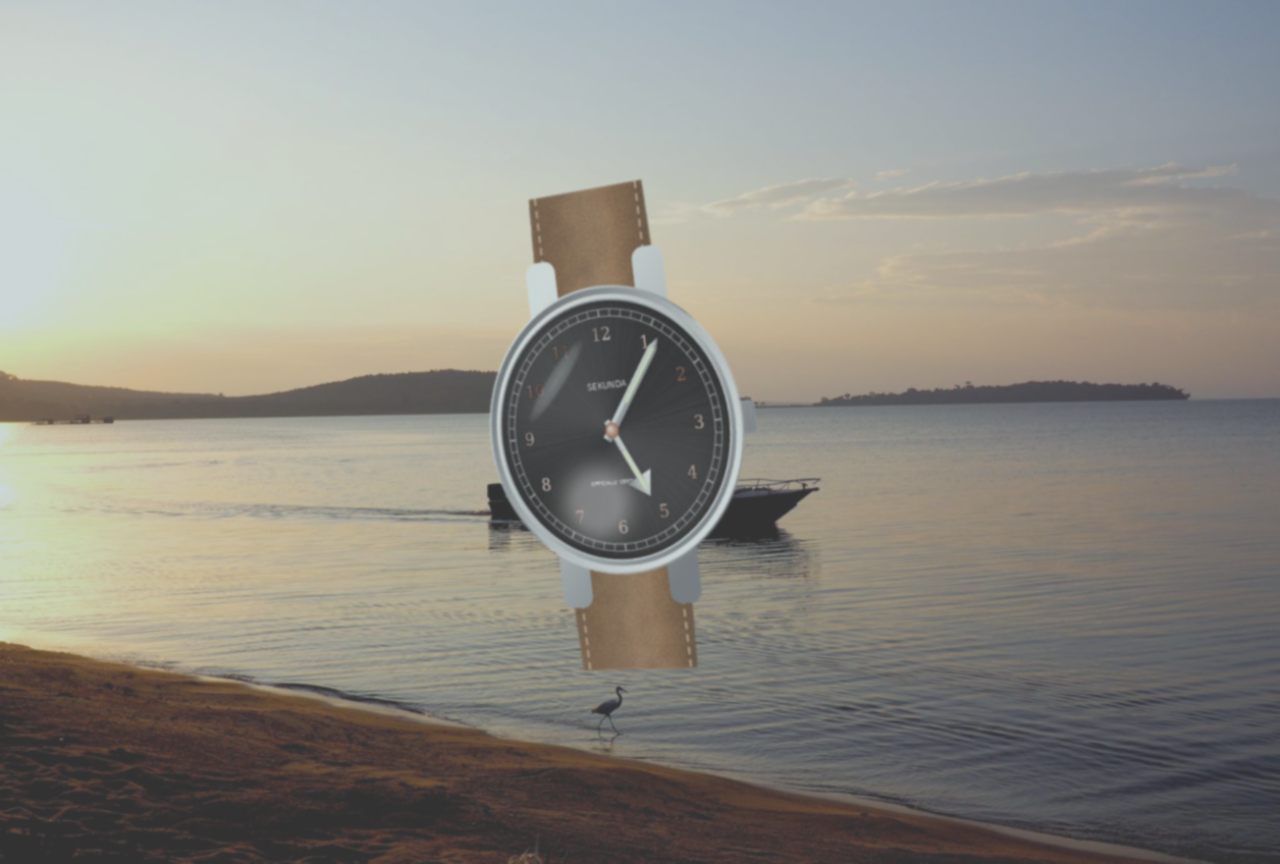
{"hour": 5, "minute": 6}
